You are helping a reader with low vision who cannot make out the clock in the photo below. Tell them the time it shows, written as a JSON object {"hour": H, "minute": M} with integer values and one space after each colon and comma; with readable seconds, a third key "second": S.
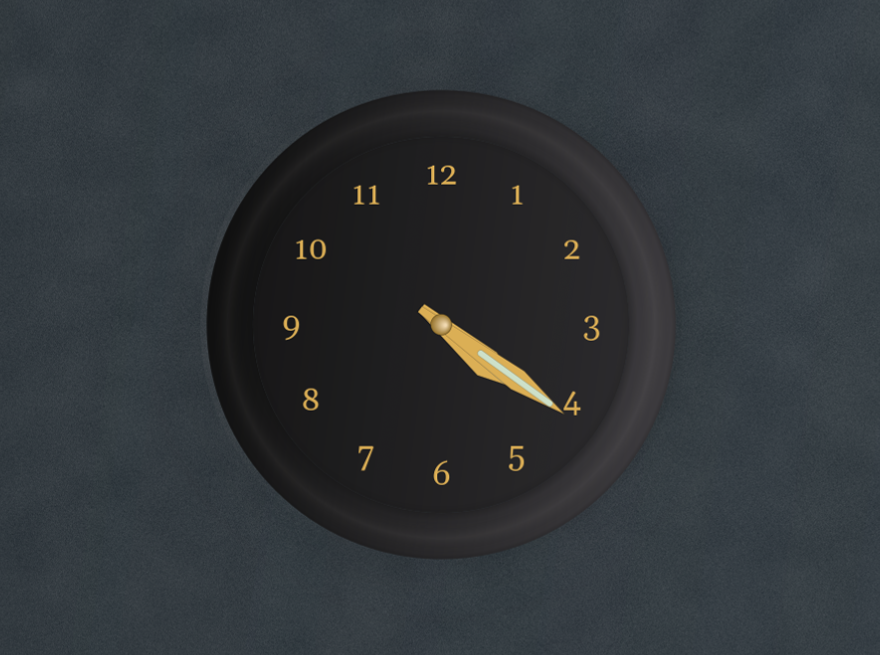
{"hour": 4, "minute": 21}
